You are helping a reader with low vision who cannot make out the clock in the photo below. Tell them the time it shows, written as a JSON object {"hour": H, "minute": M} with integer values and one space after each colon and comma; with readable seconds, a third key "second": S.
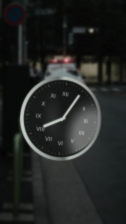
{"hour": 8, "minute": 5}
